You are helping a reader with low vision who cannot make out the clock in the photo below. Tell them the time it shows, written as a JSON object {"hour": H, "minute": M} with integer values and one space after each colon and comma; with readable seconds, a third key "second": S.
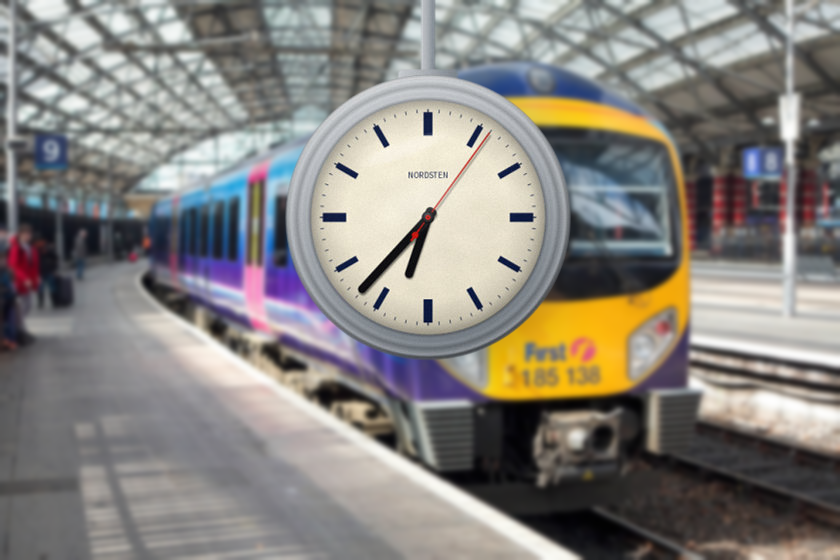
{"hour": 6, "minute": 37, "second": 6}
